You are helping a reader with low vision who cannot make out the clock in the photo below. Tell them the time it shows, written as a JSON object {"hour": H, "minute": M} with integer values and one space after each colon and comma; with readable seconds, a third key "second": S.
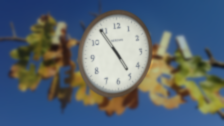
{"hour": 4, "minute": 54}
